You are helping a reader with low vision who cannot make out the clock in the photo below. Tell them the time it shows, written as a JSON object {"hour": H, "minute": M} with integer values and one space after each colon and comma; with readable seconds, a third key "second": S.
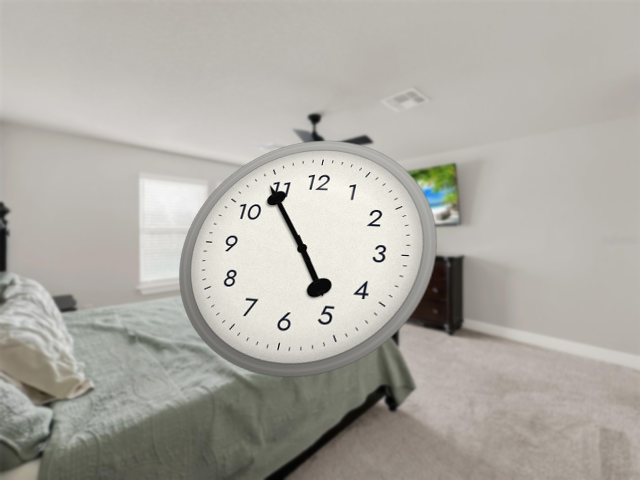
{"hour": 4, "minute": 54}
